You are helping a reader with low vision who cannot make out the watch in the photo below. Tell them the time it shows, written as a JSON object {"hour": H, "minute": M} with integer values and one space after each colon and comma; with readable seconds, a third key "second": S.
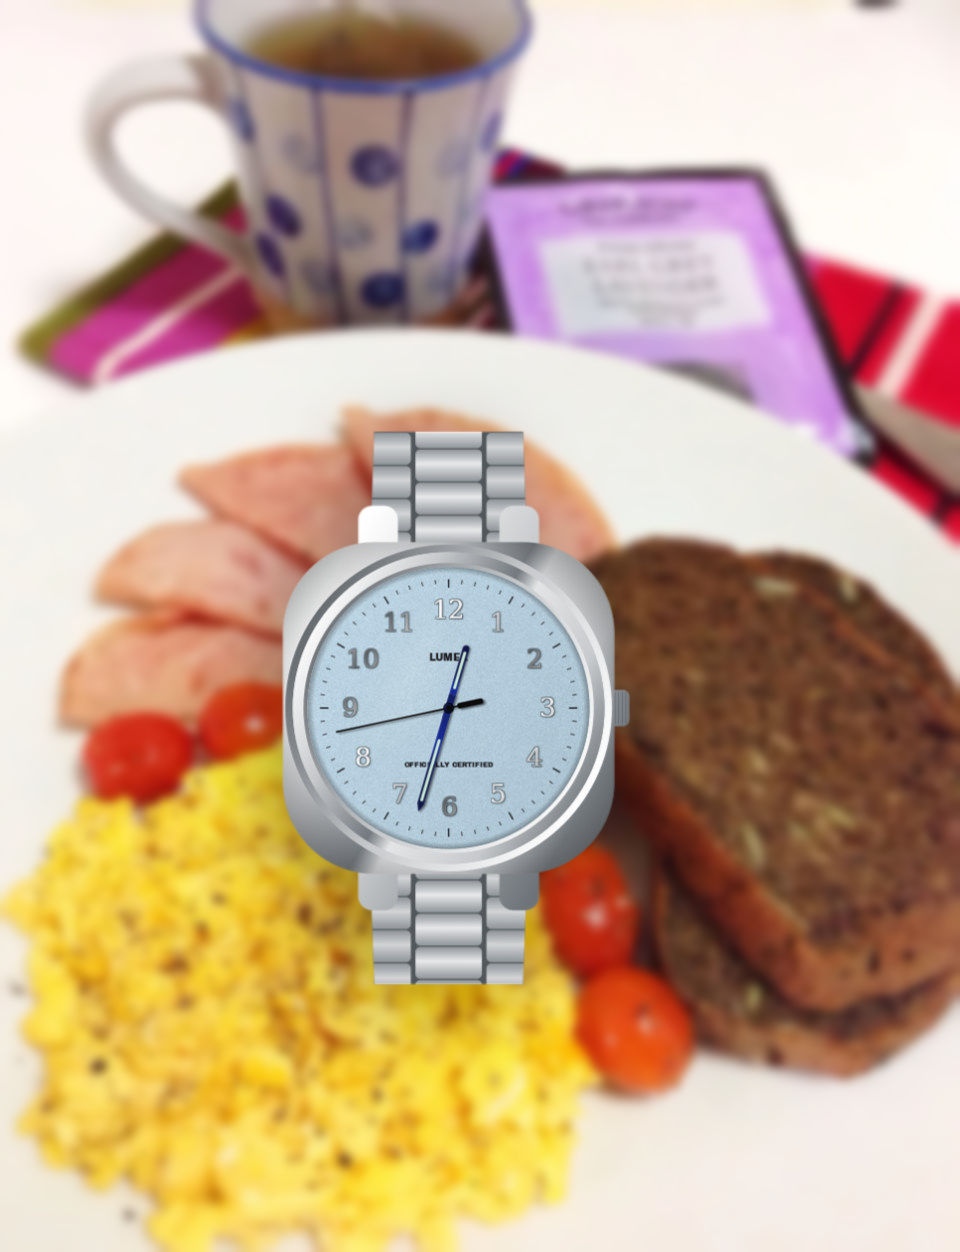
{"hour": 12, "minute": 32, "second": 43}
